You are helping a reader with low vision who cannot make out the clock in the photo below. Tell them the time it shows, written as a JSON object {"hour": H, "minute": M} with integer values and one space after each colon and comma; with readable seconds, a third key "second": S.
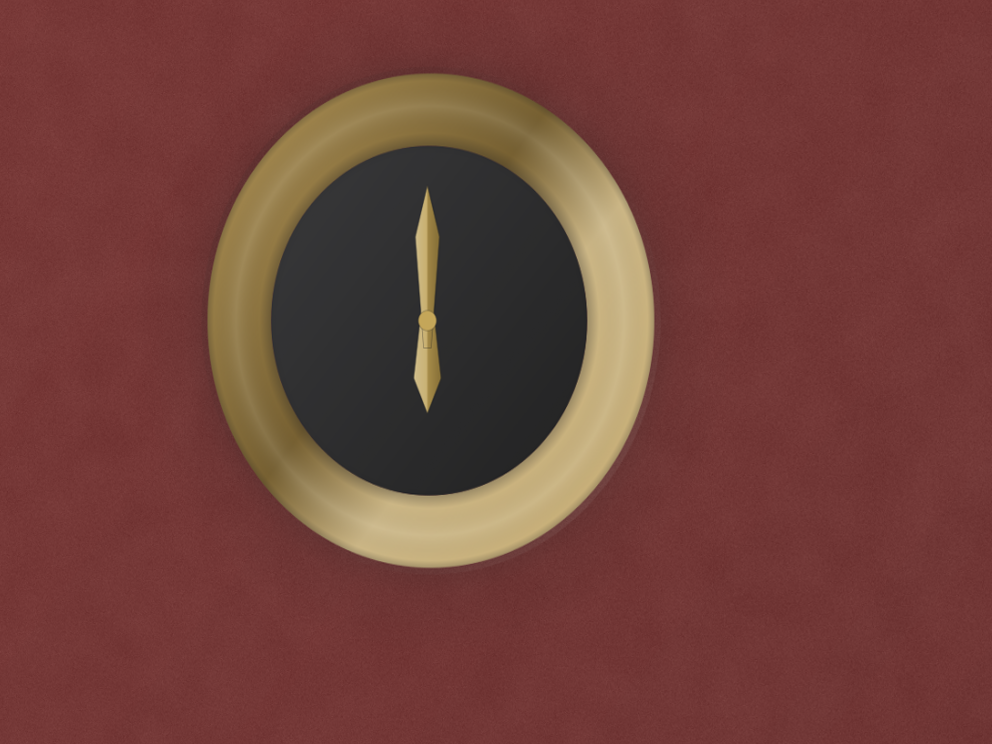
{"hour": 6, "minute": 0}
